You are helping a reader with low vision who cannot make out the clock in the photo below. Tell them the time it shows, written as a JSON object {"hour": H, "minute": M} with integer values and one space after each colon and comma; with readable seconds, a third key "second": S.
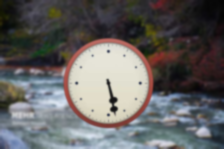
{"hour": 5, "minute": 28}
